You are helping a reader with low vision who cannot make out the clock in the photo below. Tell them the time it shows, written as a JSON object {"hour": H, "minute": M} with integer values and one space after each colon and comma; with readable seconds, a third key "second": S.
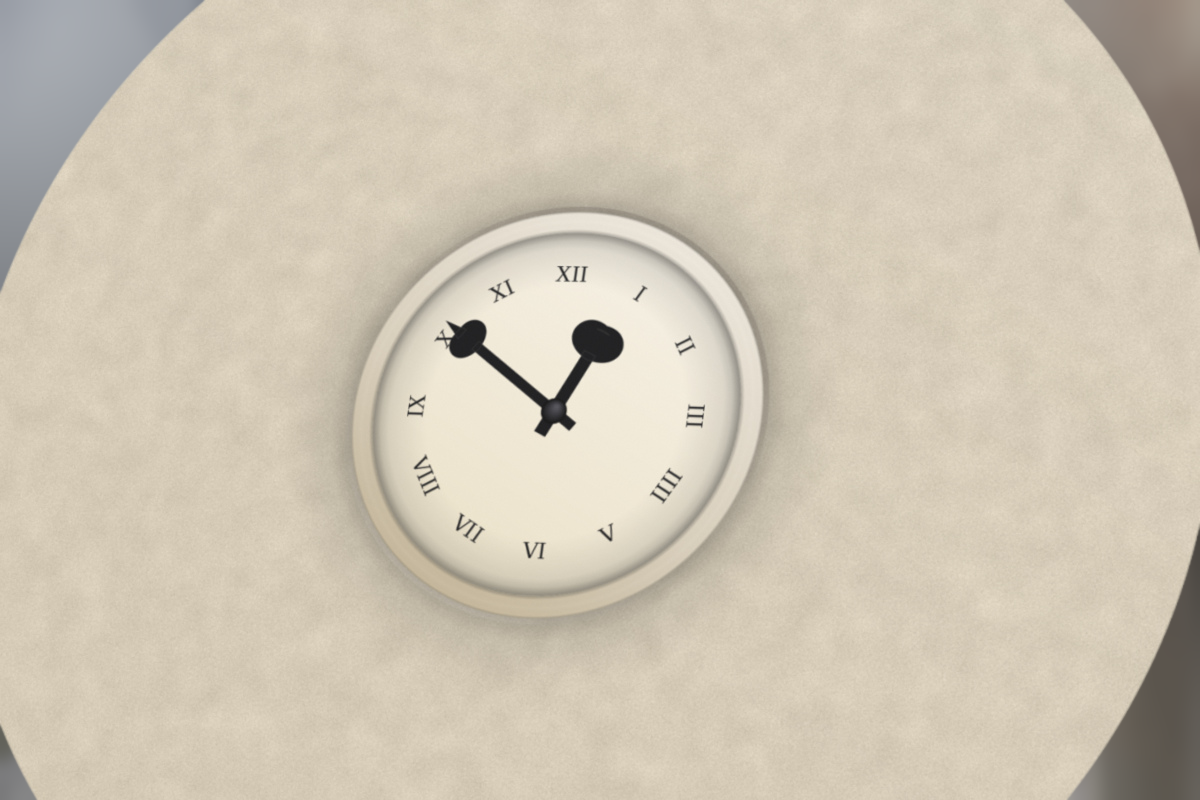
{"hour": 12, "minute": 51}
